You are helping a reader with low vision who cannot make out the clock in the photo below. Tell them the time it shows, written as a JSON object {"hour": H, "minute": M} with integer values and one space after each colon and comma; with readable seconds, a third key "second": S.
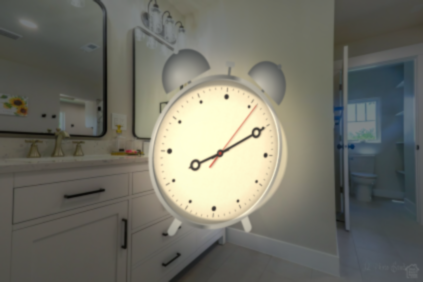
{"hour": 8, "minute": 10, "second": 6}
